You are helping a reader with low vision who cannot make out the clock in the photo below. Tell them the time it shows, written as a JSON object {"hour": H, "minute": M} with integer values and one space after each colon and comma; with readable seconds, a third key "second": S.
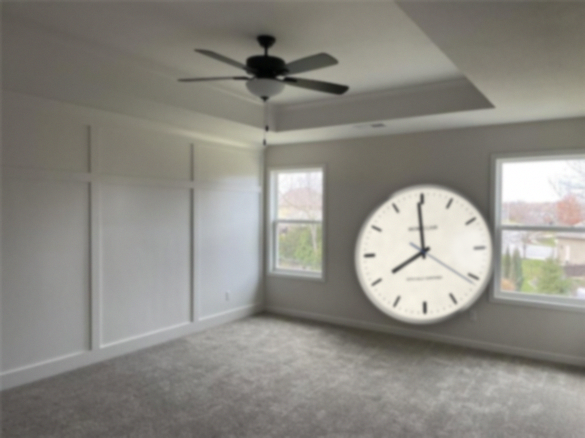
{"hour": 7, "minute": 59, "second": 21}
